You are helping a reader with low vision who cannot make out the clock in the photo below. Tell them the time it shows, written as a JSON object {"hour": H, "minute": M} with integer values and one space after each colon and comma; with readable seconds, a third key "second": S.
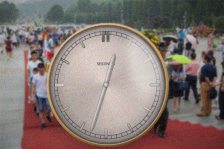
{"hour": 12, "minute": 33}
